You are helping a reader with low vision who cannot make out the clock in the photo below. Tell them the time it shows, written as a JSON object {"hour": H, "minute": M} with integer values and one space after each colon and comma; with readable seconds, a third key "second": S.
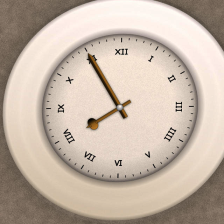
{"hour": 7, "minute": 55}
